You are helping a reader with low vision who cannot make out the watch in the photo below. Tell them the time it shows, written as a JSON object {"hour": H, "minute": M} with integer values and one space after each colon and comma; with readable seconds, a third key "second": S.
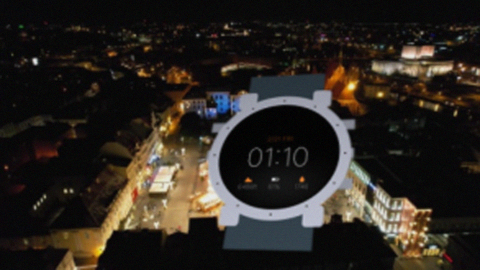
{"hour": 1, "minute": 10}
